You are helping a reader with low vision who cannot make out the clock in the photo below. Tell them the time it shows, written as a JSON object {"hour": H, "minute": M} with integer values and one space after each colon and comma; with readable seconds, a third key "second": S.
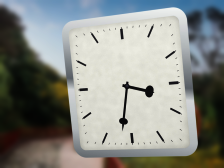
{"hour": 3, "minute": 32}
